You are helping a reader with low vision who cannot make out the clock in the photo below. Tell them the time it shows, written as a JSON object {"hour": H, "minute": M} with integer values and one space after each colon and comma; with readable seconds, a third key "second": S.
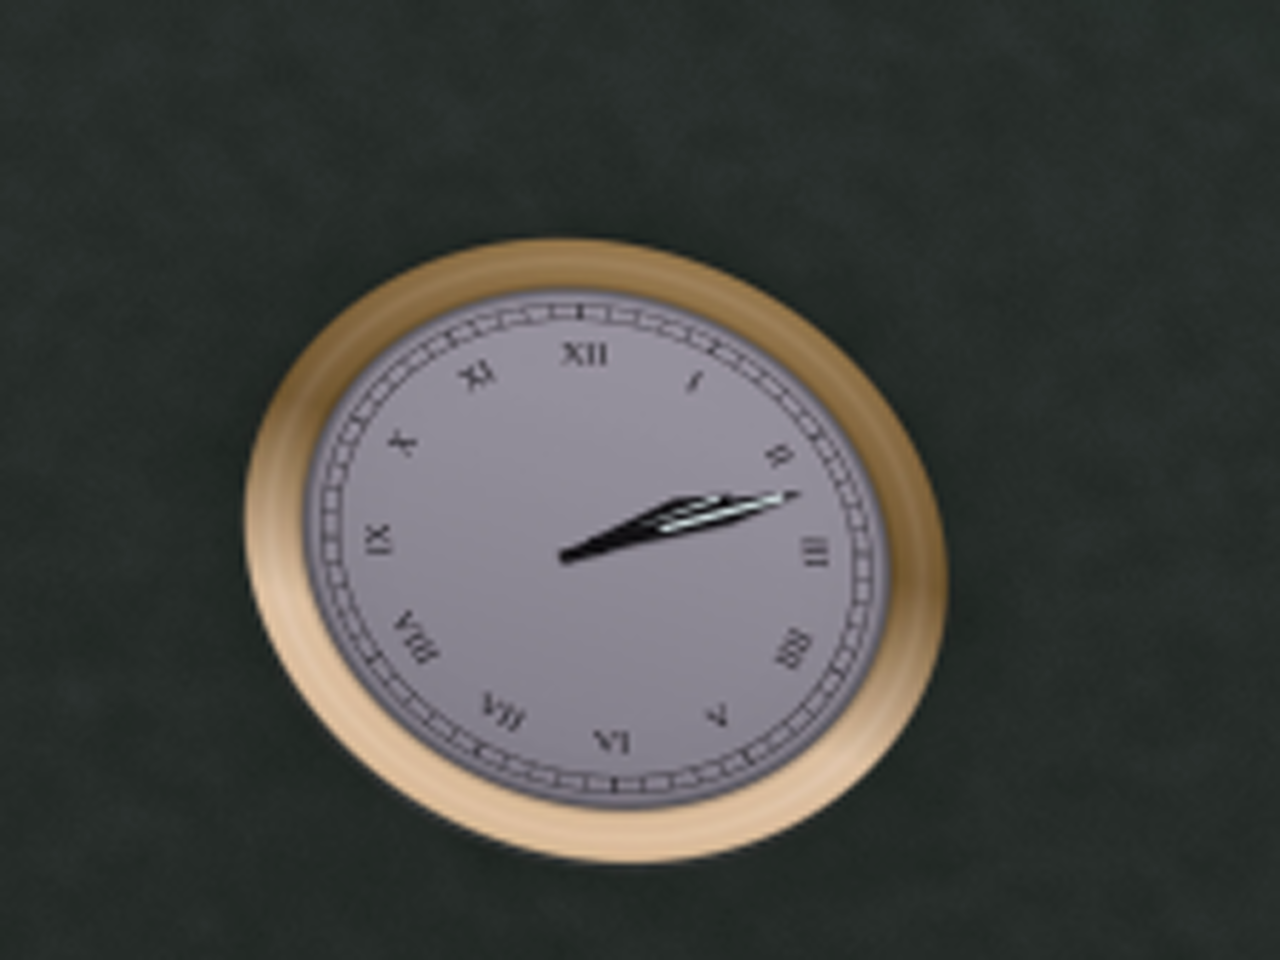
{"hour": 2, "minute": 12}
